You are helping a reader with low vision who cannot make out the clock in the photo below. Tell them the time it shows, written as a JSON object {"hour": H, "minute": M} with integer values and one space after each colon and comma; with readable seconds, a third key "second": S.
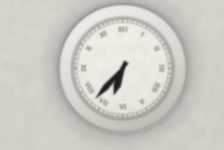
{"hour": 6, "minute": 37}
